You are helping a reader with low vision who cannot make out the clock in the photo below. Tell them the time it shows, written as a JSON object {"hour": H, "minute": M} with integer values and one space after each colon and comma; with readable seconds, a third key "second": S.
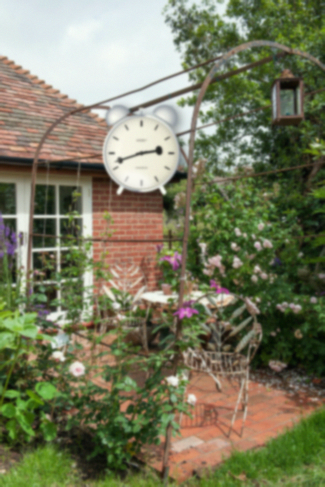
{"hour": 2, "minute": 42}
